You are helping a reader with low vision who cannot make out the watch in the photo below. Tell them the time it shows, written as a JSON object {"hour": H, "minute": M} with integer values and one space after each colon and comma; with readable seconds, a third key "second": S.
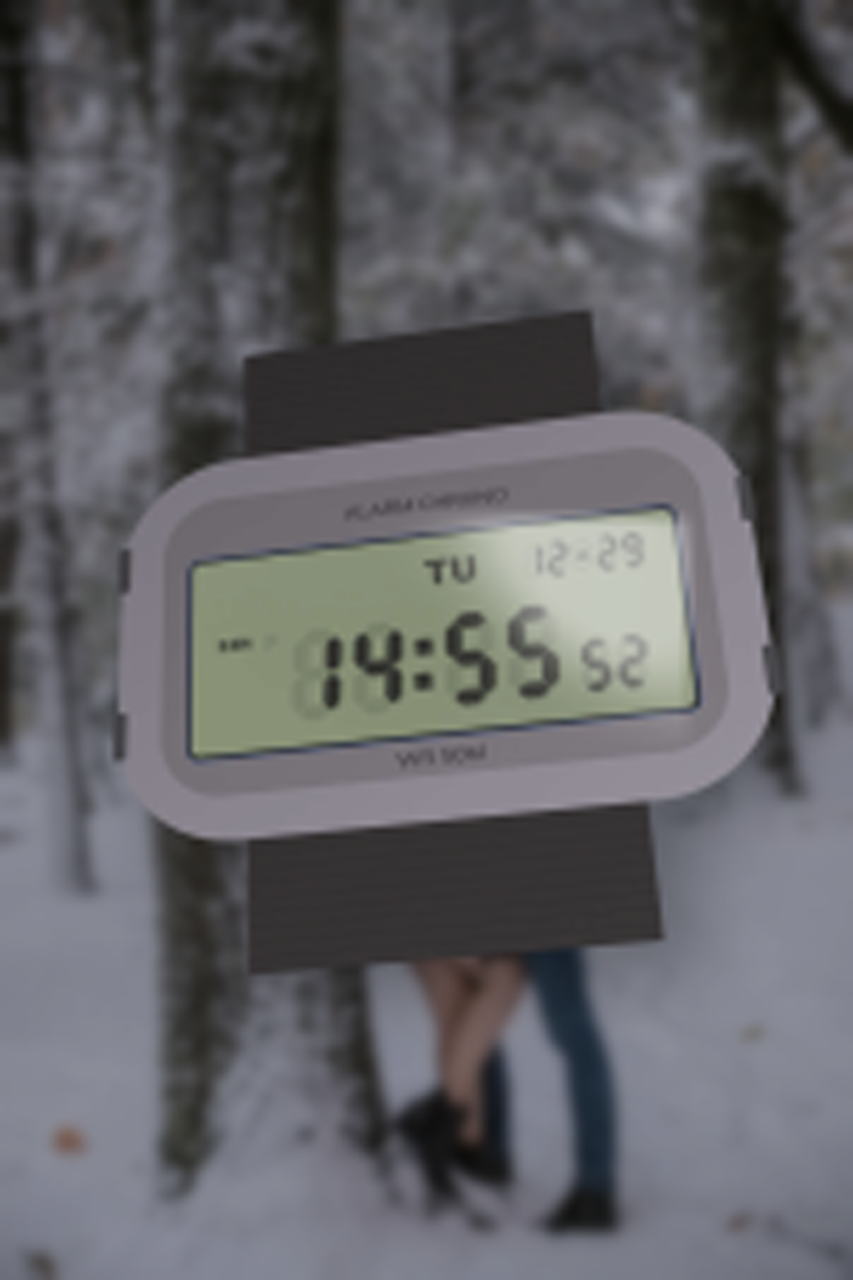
{"hour": 14, "minute": 55, "second": 52}
